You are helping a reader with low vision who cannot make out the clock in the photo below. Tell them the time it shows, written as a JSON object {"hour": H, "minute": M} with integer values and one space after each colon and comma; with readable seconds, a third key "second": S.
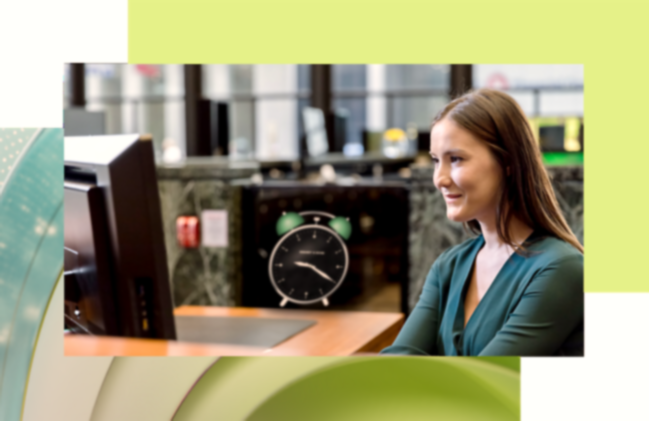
{"hour": 9, "minute": 20}
